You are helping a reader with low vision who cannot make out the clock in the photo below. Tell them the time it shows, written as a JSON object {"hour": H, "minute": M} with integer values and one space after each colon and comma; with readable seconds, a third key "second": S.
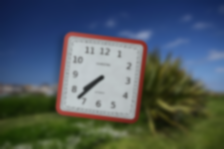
{"hour": 7, "minute": 37}
